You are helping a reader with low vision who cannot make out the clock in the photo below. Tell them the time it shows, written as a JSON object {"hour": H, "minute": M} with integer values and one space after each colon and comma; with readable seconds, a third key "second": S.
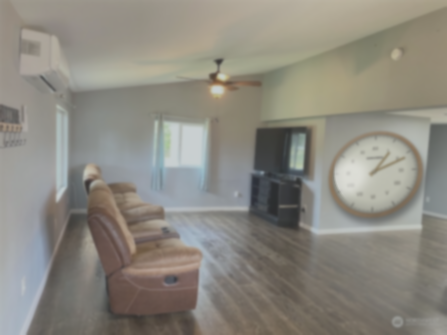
{"hour": 1, "minute": 11}
